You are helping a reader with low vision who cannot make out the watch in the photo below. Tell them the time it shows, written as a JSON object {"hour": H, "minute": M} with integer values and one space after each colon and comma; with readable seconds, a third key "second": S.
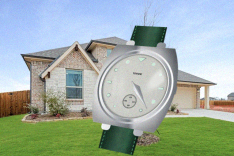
{"hour": 4, "minute": 23}
